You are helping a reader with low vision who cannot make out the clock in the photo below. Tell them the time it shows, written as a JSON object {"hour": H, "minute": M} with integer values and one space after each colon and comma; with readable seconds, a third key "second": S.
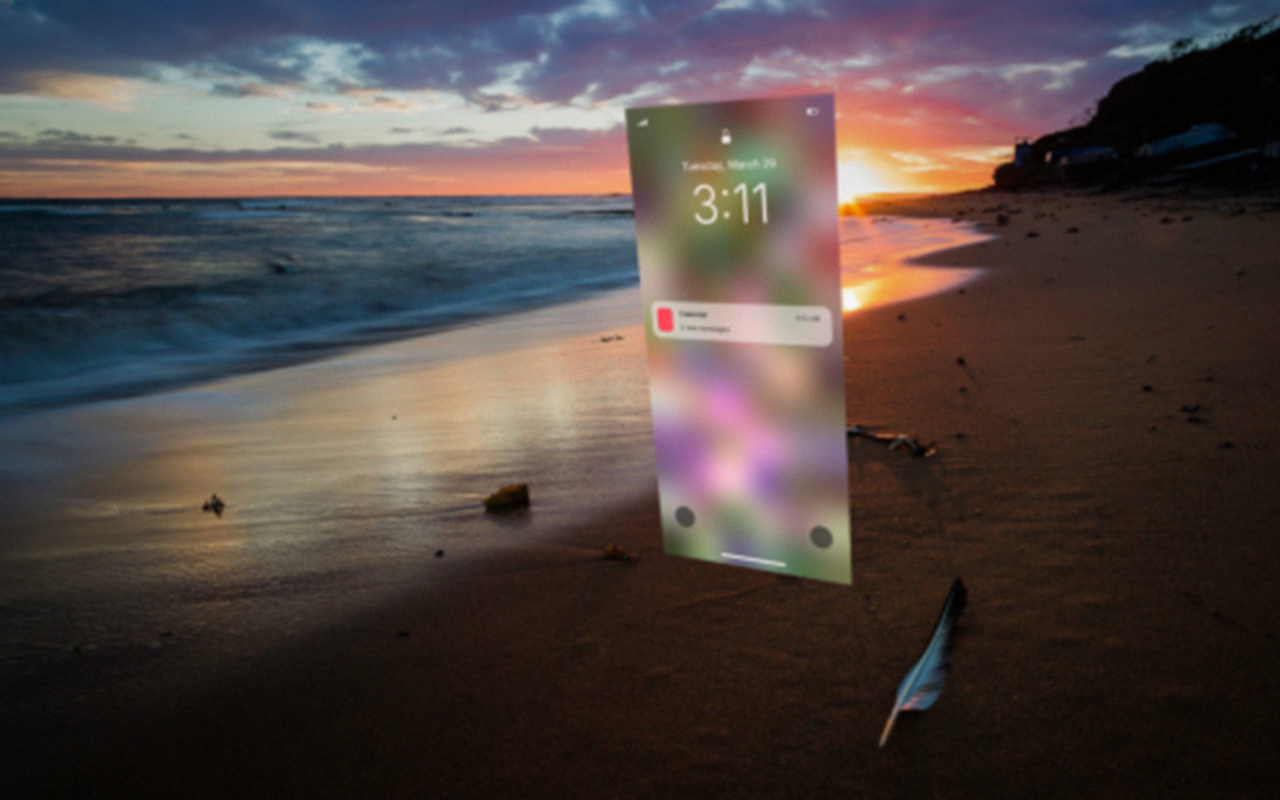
{"hour": 3, "minute": 11}
